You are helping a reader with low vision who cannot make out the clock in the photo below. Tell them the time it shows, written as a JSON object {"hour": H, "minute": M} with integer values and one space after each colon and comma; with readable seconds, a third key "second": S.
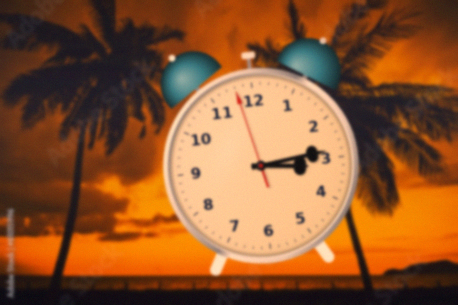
{"hour": 3, "minute": 13, "second": 58}
